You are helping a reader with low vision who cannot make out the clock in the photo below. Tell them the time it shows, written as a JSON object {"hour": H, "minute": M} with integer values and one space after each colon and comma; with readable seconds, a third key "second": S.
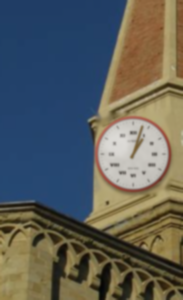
{"hour": 1, "minute": 3}
